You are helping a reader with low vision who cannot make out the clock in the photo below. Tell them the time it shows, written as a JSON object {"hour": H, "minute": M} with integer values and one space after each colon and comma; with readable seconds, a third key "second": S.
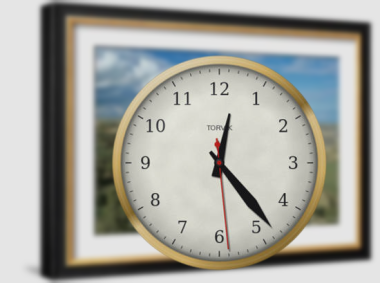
{"hour": 12, "minute": 23, "second": 29}
